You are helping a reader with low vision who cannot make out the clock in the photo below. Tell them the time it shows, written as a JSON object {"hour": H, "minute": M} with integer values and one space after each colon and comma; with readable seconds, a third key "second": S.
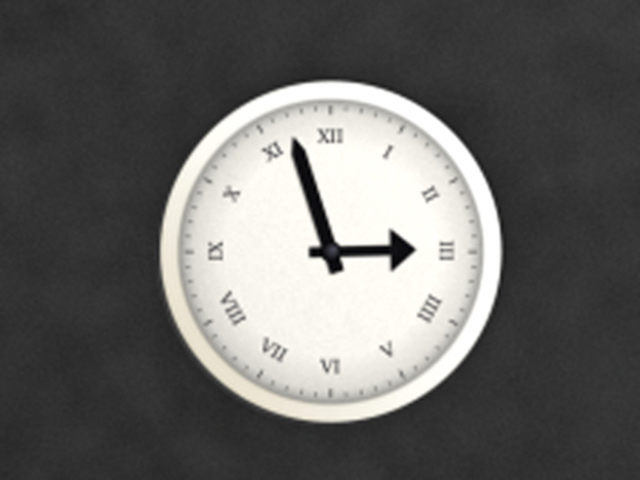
{"hour": 2, "minute": 57}
